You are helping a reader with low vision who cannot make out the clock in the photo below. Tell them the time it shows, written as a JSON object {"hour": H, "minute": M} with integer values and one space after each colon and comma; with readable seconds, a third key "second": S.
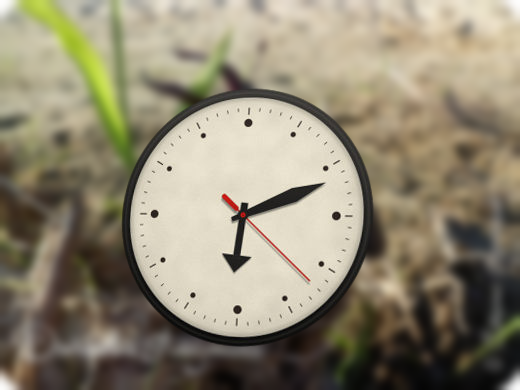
{"hour": 6, "minute": 11, "second": 22}
